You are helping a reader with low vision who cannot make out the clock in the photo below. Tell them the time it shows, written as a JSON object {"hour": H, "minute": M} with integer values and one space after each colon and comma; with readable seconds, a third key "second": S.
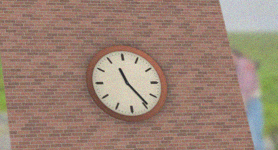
{"hour": 11, "minute": 24}
